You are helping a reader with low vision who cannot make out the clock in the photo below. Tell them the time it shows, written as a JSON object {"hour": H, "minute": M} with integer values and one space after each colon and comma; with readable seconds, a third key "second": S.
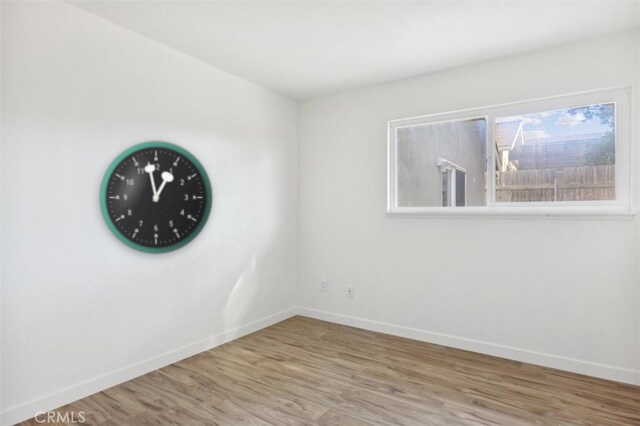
{"hour": 12, "minute": 58}
